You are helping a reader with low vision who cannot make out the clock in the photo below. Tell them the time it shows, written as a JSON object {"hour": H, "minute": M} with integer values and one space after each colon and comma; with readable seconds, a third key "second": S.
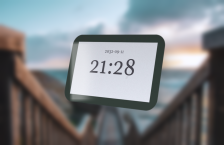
{"hour": 21, "minute": 28}
